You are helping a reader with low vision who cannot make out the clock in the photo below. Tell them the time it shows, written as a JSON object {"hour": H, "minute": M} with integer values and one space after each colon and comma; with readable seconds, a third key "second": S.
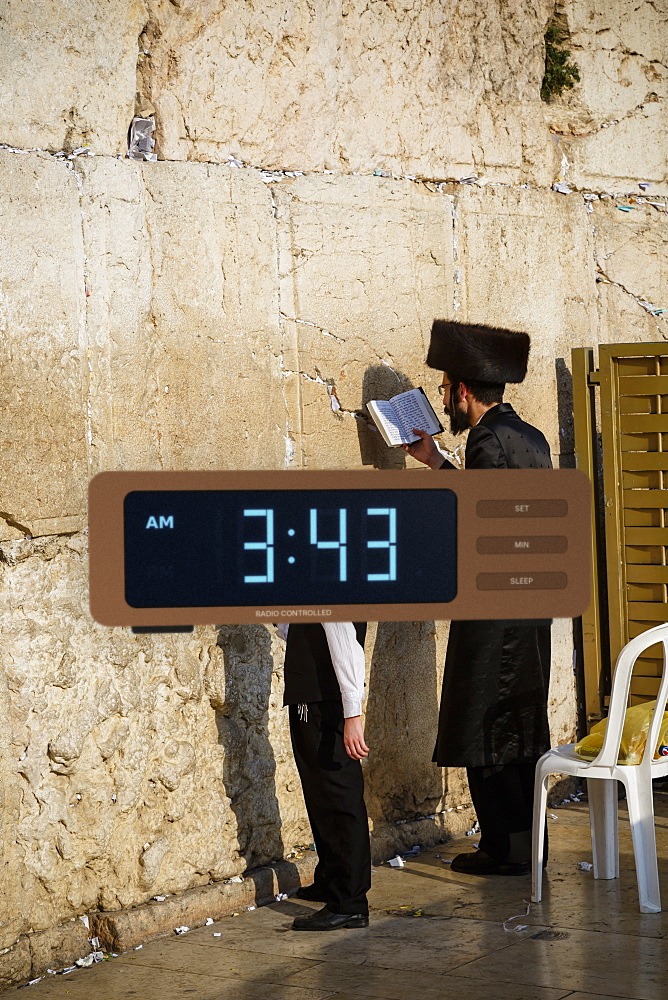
{"hour": 3, "minute": 43}
